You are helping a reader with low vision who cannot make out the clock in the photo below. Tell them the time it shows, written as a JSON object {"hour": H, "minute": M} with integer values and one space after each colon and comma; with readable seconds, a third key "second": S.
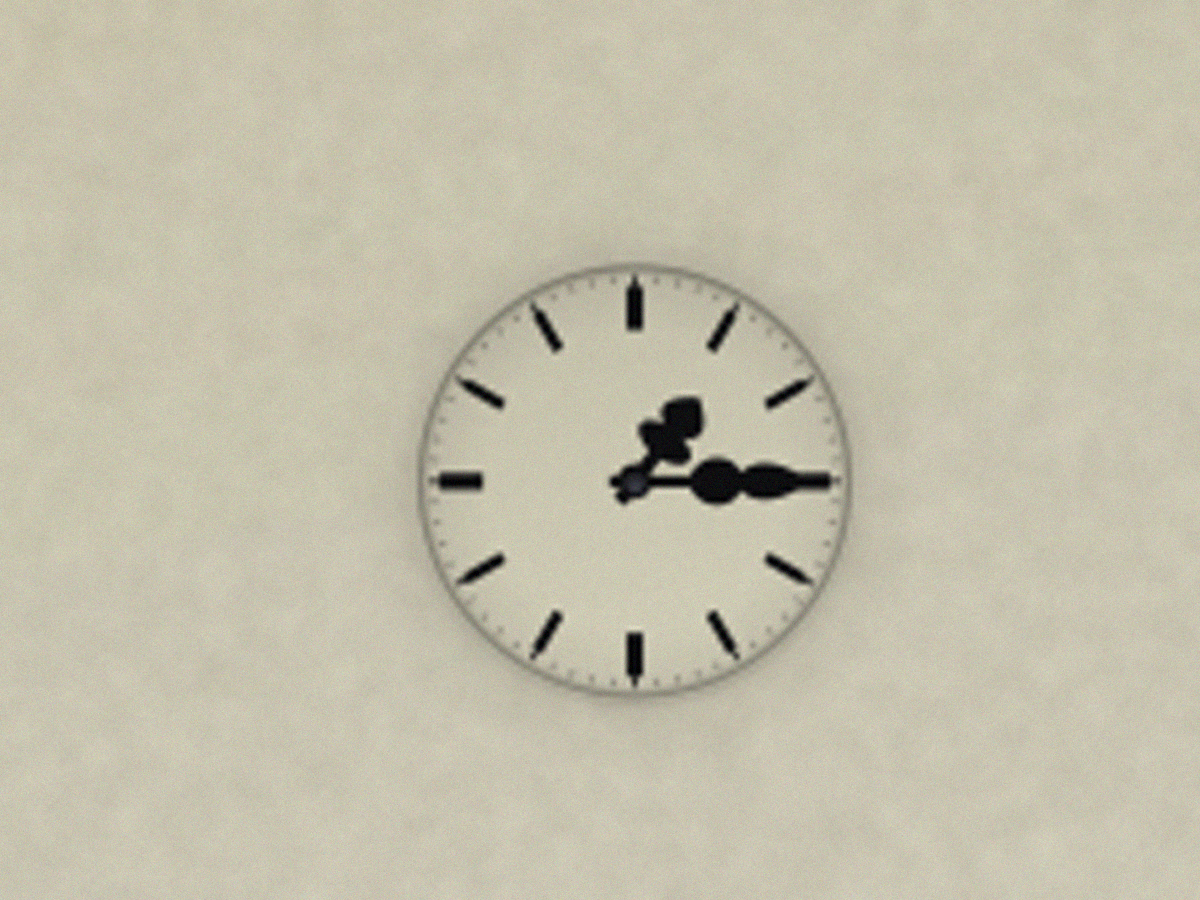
{"hour": 1, "minute": 15}
